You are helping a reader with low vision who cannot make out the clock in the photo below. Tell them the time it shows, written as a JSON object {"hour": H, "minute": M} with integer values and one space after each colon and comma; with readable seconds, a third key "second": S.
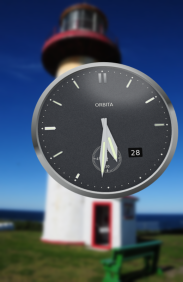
{"hour": 5, "minute": 31}
